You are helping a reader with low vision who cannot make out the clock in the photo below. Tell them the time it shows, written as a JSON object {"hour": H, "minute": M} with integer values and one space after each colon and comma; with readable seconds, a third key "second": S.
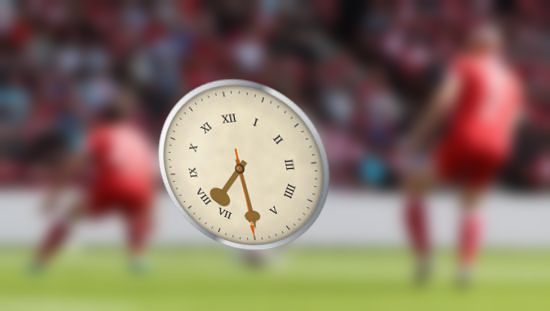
{"hour": 7, "minute": 29, "second": 30}
